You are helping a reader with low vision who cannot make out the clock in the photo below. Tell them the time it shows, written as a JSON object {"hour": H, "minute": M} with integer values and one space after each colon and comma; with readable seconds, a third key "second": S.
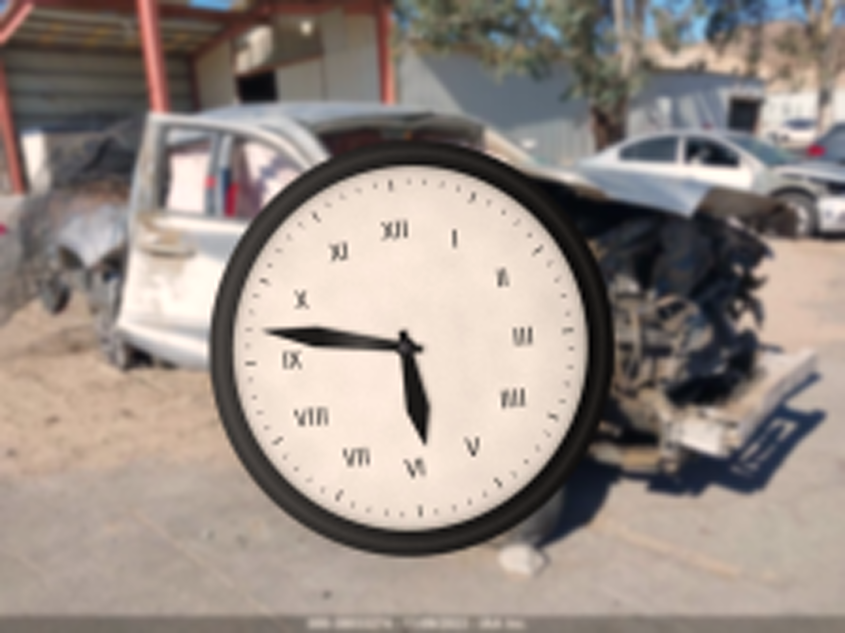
{"hour": 5, "minute": 47}
